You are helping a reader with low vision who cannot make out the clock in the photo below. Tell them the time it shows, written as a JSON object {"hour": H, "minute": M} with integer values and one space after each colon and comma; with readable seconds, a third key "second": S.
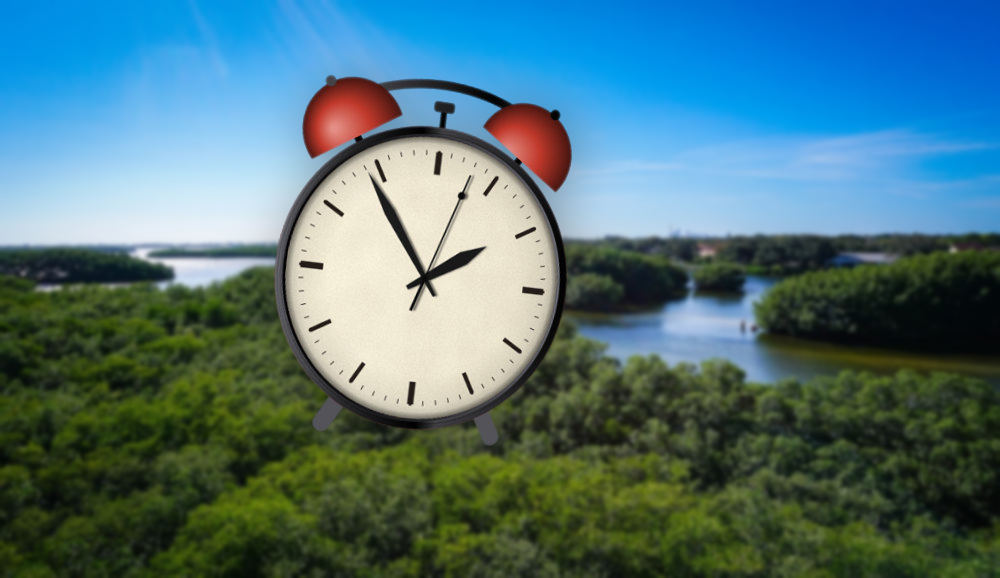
{"hour": 1, "minute": 54, "second": 3}
